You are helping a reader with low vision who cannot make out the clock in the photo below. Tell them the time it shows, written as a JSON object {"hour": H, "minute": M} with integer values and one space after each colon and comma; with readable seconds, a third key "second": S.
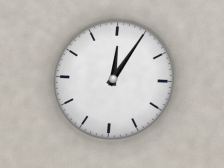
{"hour": 12, "minute": 5}
